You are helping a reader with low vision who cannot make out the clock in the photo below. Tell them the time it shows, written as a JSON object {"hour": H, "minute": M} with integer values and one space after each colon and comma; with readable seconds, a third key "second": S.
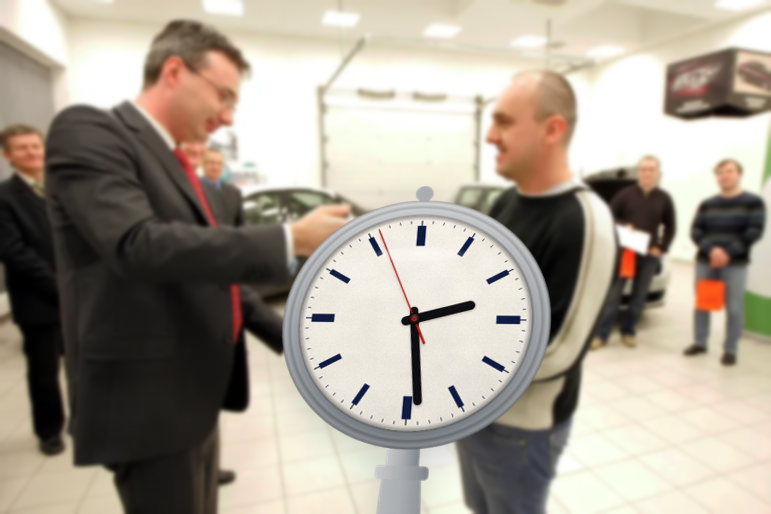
{"hour": 2, "minute": 28, "second": 56}
